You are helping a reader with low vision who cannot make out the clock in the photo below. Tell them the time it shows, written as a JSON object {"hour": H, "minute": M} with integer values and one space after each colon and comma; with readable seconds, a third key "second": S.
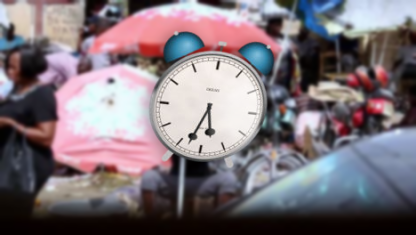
{"hour": 5, "minute": 33}
